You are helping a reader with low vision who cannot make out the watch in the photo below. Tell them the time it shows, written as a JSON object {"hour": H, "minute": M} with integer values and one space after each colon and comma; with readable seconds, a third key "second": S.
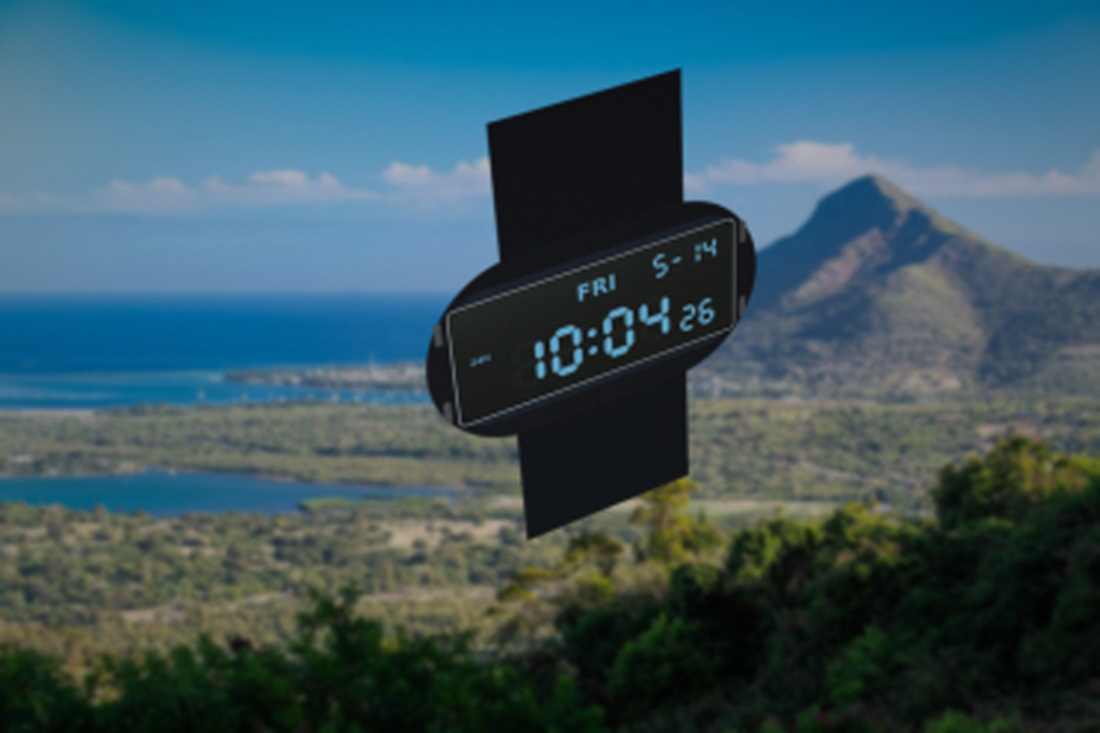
{"hour": 10, "minute": 4, "second": 26}
